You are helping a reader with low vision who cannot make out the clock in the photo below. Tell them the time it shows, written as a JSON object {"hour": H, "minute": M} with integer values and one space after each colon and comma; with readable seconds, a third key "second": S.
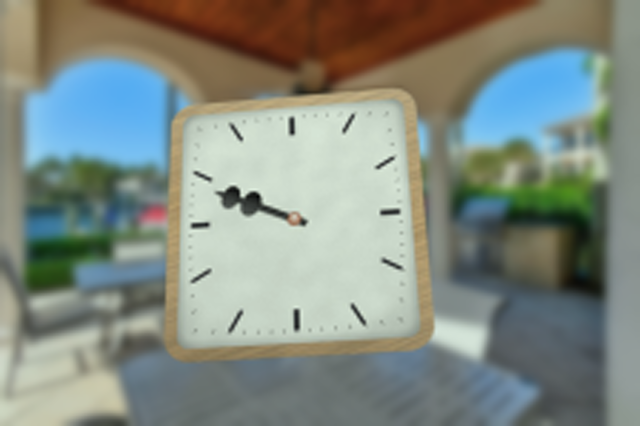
{"hour": 9, "minute": 49}
